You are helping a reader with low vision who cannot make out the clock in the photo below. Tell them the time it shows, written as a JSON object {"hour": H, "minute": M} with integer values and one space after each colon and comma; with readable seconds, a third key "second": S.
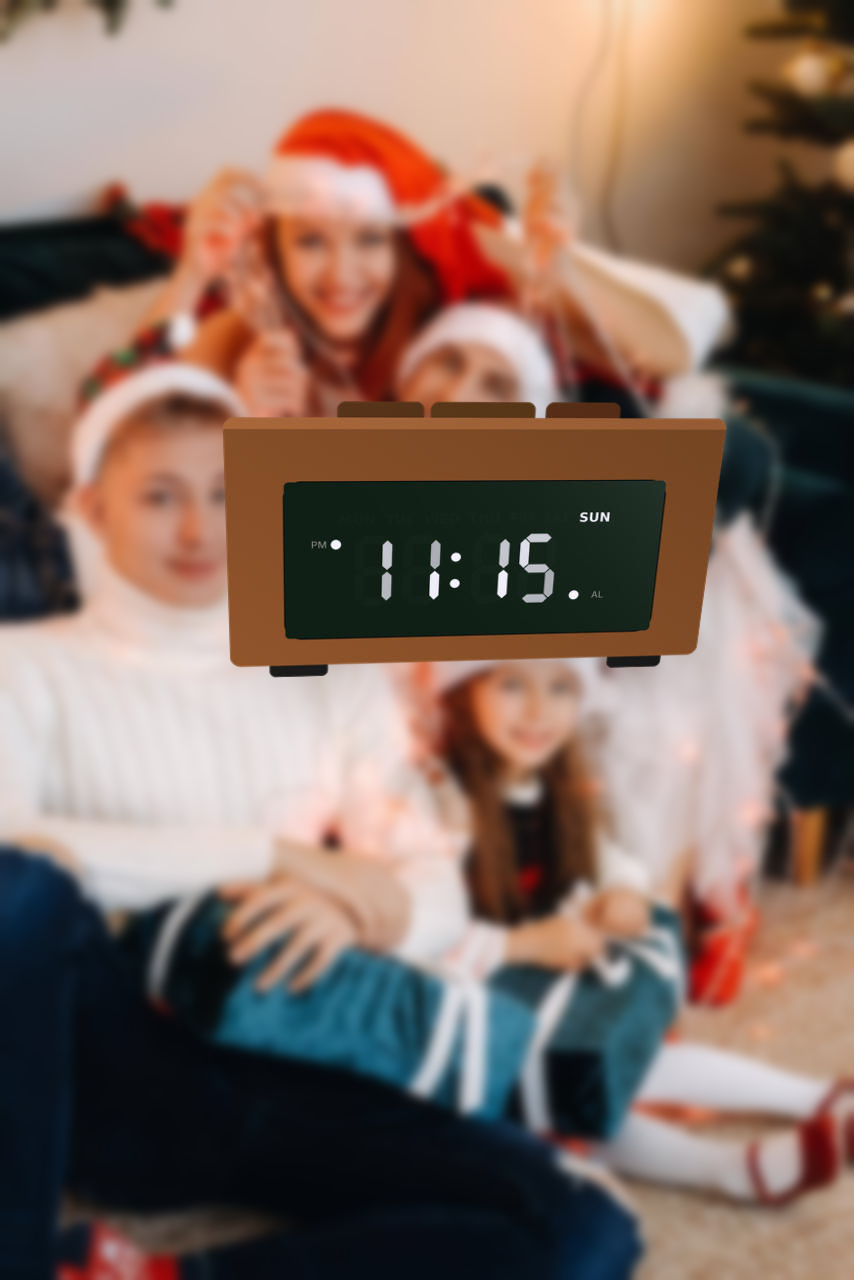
{"hour": 11, "minute": 15}
